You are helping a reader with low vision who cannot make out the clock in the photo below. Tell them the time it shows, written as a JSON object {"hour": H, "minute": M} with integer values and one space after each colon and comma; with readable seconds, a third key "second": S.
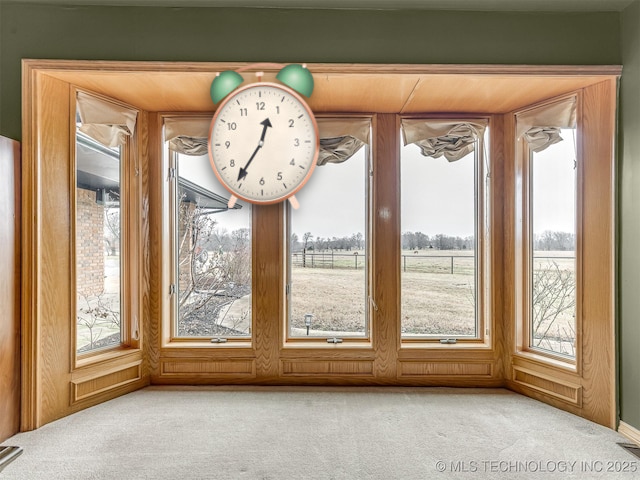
{"hour": 12, "minute": 36}
